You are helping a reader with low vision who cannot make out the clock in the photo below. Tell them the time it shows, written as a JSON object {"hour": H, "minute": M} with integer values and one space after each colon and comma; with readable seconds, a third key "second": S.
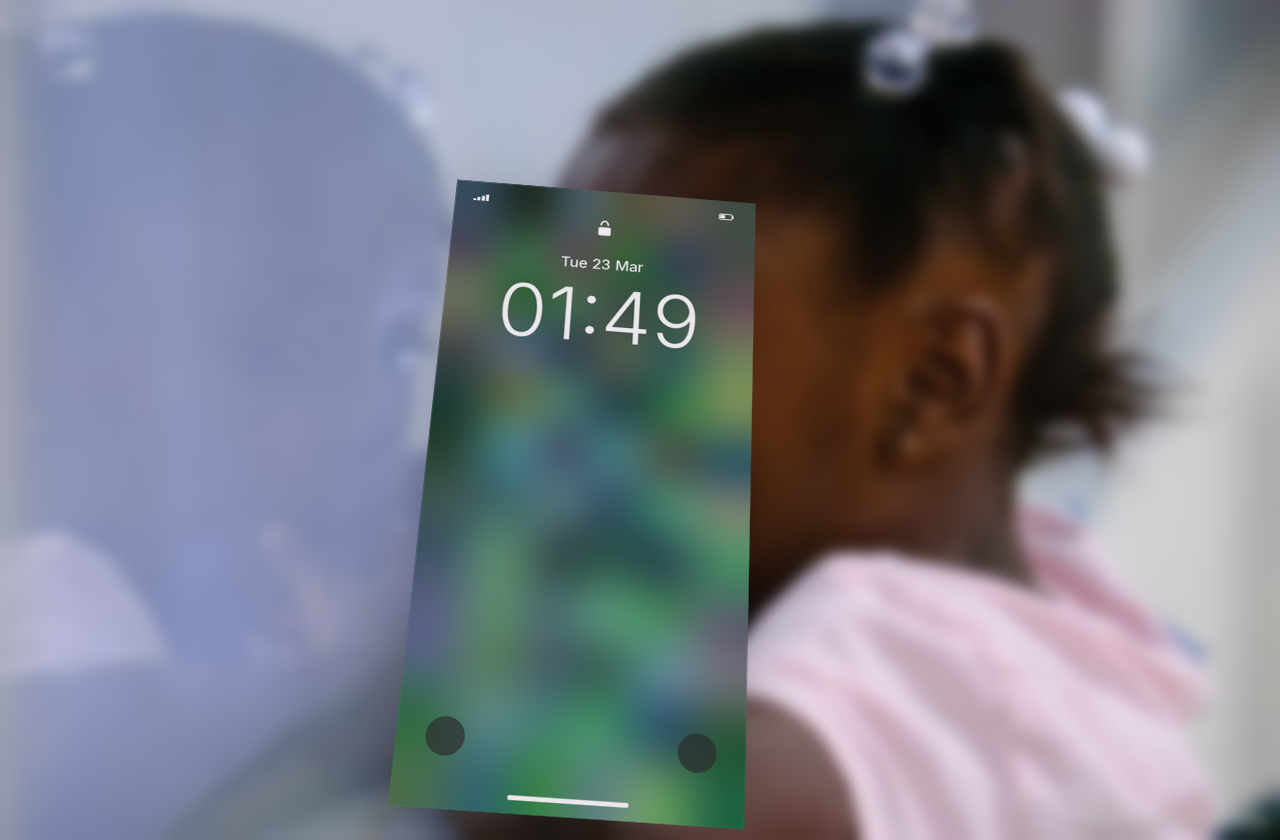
{"hour": 1, "minute": 49}
